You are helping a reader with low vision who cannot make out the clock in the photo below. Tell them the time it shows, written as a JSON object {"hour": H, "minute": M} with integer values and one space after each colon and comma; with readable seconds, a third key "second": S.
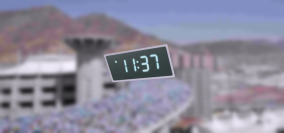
{"hour": 11, "minute": 37}
